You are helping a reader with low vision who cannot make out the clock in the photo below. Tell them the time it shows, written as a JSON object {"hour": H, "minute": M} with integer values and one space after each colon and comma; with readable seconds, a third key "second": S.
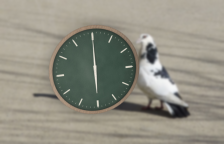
{"hour": 6, "minute": 0}
